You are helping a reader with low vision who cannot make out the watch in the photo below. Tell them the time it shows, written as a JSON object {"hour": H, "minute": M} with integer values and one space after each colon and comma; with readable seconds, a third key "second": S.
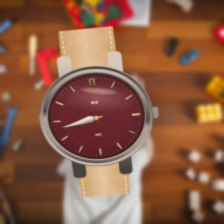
{"hour": 8, "minute": 43}
